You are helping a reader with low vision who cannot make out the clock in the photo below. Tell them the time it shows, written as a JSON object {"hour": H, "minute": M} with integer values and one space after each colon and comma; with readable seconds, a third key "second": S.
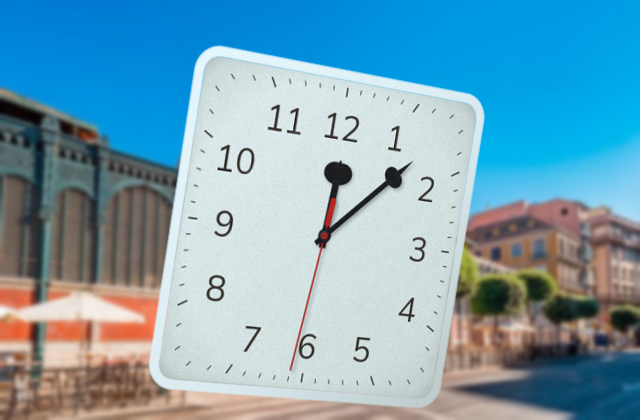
{"hour": 12, "minute": 7, "second": 31}
